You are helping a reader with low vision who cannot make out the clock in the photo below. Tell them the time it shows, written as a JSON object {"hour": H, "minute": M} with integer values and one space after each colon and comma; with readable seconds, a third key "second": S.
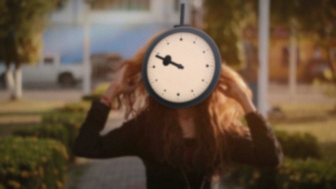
{"hour": 9, "minute": 49}
